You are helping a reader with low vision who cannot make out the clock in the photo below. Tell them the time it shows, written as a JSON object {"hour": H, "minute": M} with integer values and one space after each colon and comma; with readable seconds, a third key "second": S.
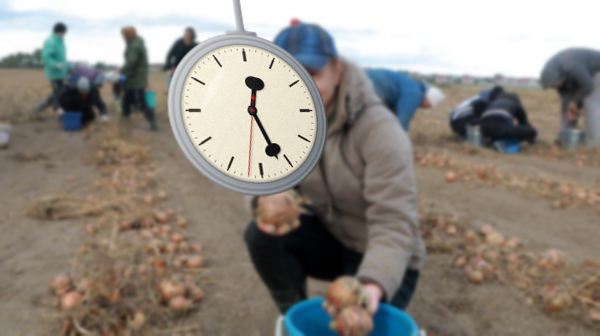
{"hour": 12, "minute": 26, "second": 32}
